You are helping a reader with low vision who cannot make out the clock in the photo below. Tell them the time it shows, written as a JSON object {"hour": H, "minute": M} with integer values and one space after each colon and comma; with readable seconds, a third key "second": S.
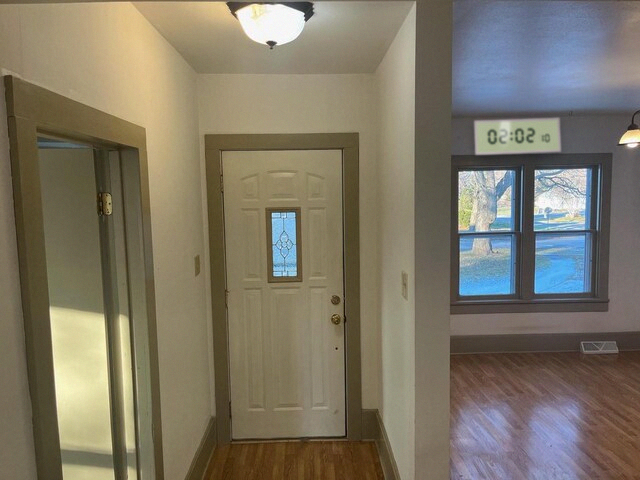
{"hour": 2, "minute": 2}
